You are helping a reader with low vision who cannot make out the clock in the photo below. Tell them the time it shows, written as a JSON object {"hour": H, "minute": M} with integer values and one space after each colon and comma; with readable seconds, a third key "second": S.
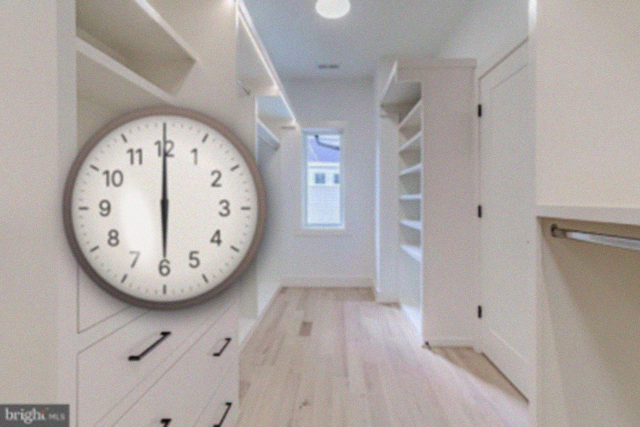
{"hour": 6, "minute": 0}
